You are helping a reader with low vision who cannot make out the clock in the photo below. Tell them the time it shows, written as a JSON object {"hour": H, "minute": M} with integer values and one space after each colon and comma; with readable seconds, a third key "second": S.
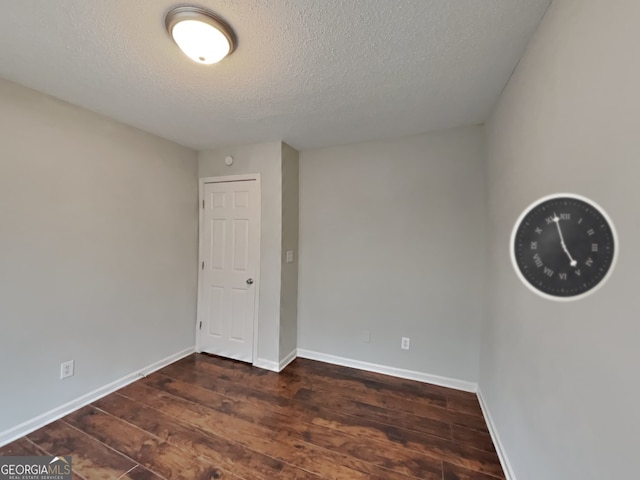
{"hour": 4, "minute": 57}
